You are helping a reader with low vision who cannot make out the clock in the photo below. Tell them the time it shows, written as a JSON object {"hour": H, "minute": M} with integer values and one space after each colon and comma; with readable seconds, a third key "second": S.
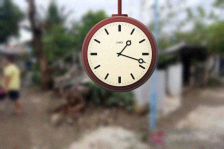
{"hour": 1, "minute": 18}
